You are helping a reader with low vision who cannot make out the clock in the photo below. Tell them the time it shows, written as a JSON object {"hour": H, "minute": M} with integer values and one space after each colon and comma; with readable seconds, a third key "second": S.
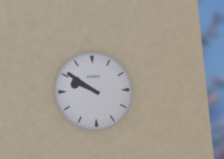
{"hour": 9, "minute": 51}
